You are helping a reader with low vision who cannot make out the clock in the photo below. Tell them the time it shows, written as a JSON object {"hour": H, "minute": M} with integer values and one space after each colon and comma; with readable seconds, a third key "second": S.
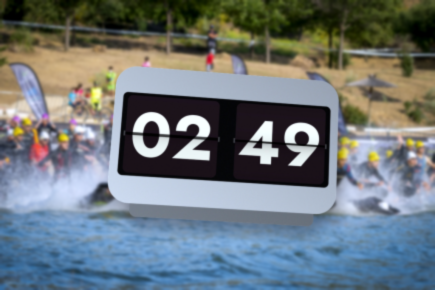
{"hour": 2, "minute": 49}
